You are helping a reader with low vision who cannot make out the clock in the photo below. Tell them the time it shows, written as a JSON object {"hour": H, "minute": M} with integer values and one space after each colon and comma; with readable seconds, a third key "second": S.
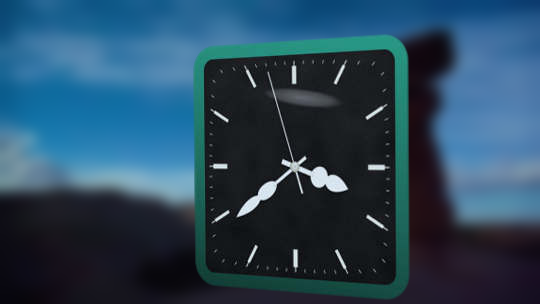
{"hour": 3, "minute": 38, "second": 57}
